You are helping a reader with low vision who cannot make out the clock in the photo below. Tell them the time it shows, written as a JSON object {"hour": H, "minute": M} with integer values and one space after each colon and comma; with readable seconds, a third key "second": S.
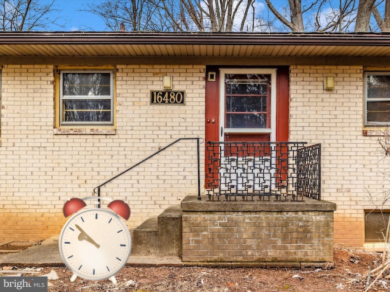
{"hour": 9, "minute": 52}
